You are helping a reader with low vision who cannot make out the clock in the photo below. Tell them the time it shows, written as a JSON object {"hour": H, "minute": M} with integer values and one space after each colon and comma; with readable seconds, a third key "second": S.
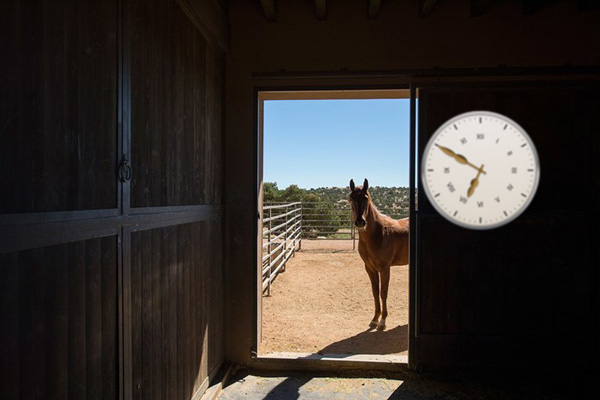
{"hour": 6, "minute": 50}
